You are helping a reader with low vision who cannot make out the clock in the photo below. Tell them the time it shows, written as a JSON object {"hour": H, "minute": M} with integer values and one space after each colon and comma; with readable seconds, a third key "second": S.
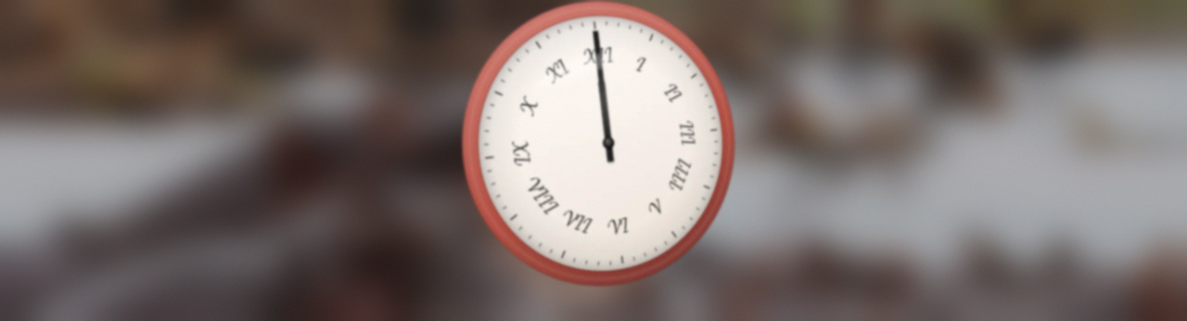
{"hour": 12, "minute": 0}
